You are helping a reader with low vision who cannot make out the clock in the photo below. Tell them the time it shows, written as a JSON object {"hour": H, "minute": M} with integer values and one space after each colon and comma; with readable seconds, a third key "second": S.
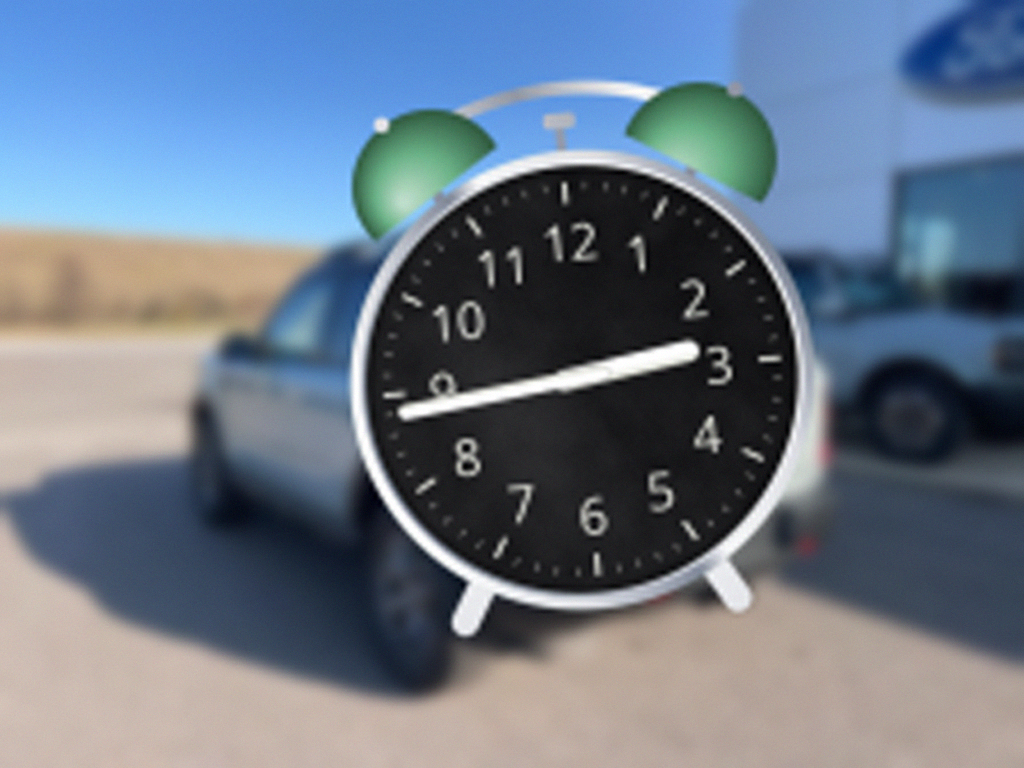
{"hour": 2, "minute": 44}
